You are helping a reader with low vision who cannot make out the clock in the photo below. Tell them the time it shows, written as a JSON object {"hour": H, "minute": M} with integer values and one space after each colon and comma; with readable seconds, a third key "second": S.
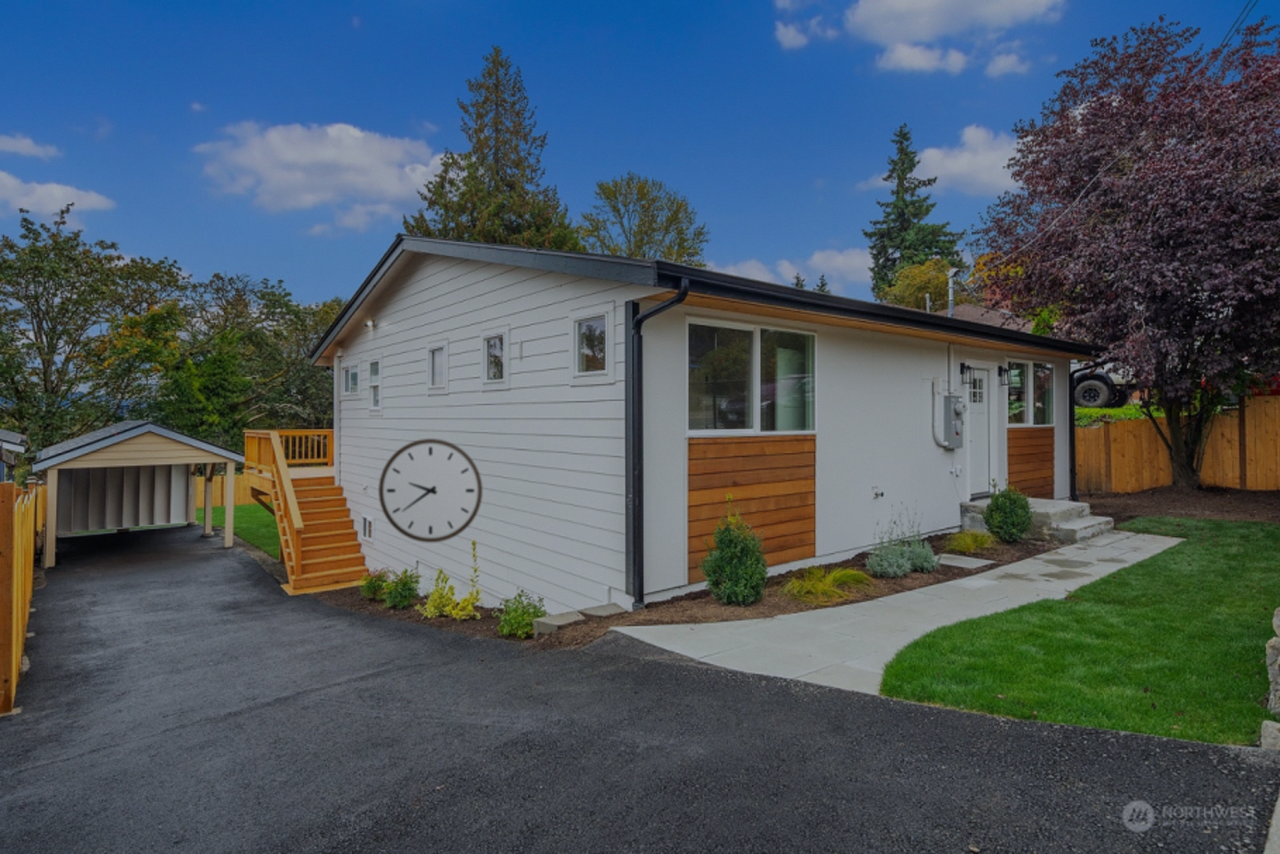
{"hour": 9, "minute": 39}
